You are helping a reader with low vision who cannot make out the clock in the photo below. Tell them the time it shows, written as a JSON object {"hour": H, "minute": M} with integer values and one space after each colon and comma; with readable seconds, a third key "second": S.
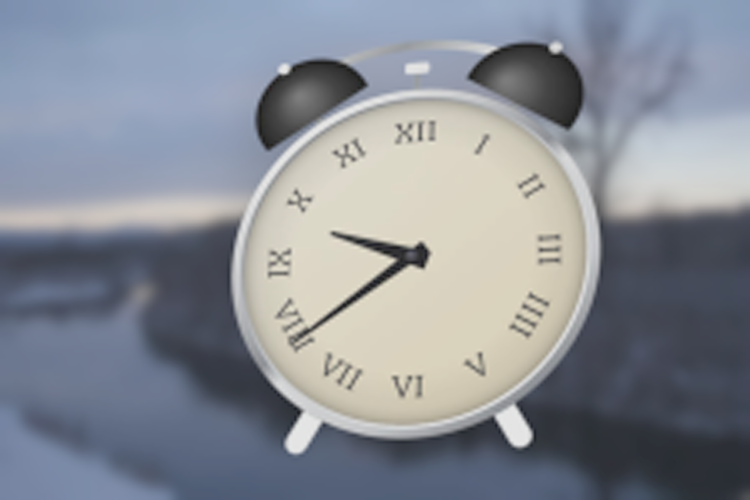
{"hour": 9, "minute": 39}
